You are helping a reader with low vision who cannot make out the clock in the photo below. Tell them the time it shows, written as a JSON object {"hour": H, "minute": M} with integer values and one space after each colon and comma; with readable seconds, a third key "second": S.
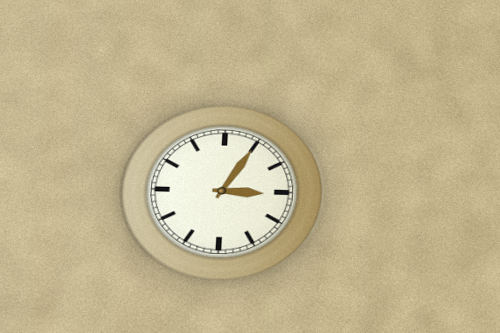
{"hour": 3, "minute": 5}
